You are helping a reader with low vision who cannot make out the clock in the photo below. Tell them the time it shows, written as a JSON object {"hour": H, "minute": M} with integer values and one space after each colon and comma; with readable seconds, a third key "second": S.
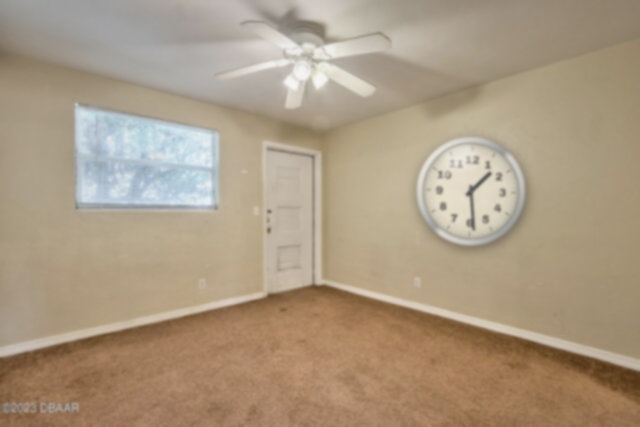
{"hour": 1, "minute": 29}
